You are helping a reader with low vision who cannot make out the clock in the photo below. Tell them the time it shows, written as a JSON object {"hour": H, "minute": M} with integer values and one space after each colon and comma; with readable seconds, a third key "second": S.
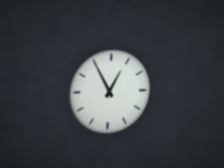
{"hour": 12, "minute": 55}
